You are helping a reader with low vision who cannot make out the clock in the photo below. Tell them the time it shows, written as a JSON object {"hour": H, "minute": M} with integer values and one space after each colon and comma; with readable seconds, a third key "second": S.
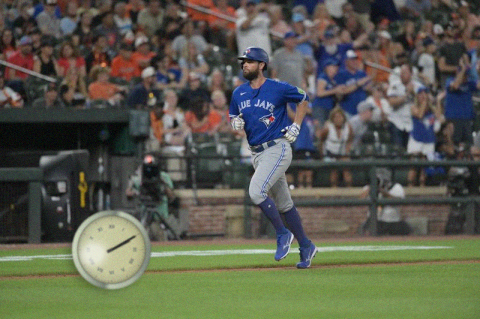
{"hour": 2, "minute": 10}
